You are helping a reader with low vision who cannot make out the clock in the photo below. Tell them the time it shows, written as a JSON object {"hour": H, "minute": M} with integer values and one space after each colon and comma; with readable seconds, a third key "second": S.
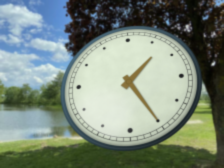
{"hour": 1, "minute": 25}
